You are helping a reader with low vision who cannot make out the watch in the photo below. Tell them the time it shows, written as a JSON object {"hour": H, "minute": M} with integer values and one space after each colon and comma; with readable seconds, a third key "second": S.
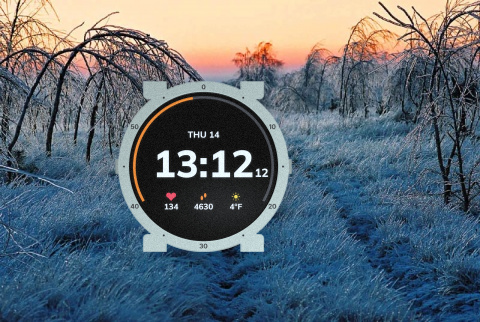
{"hour": 13, "minute": 12, "second": 12}
